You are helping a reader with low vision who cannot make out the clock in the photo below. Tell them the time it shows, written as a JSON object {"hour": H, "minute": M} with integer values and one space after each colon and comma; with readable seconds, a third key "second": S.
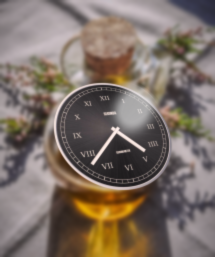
{"hour": 4, "minute": 38}
